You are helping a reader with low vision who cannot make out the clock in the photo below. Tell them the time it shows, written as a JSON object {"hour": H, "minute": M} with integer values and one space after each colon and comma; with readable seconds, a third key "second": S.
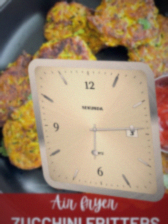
{"hour": 6, "minute": 14}
